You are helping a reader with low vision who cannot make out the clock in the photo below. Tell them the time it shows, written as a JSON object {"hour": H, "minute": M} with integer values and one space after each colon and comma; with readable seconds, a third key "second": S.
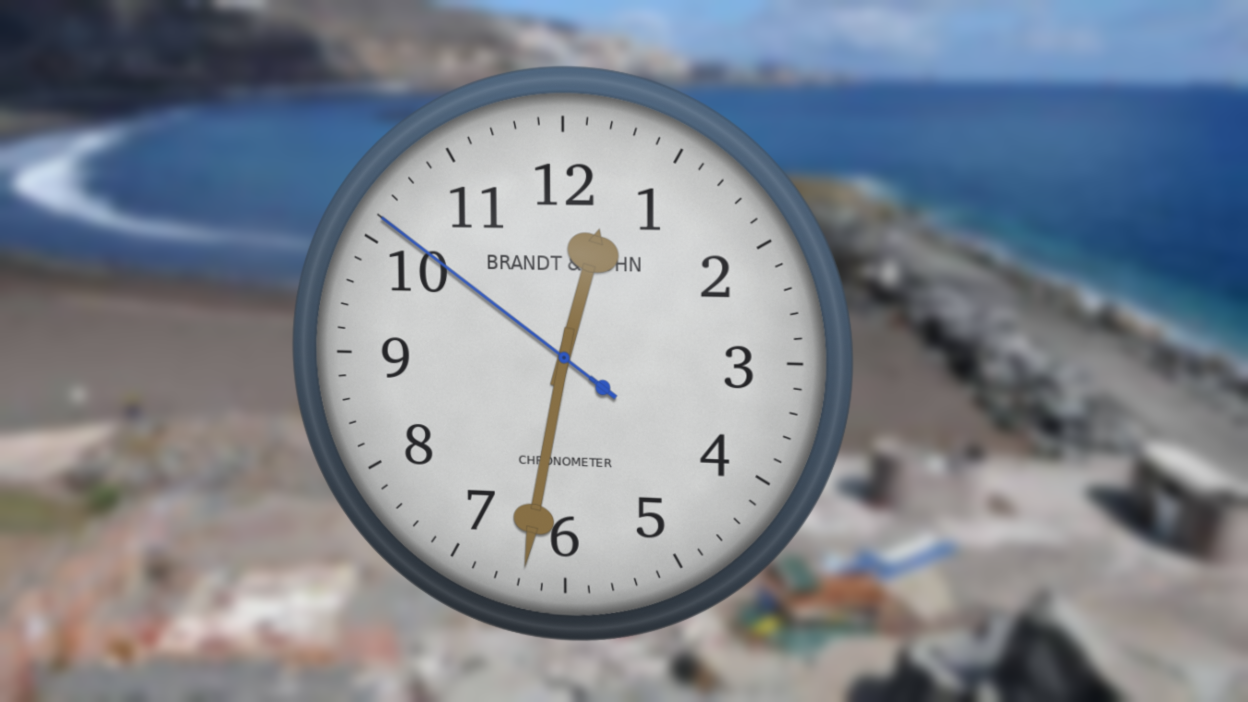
{"hour": 12, "minute": 31, "second": 51}
